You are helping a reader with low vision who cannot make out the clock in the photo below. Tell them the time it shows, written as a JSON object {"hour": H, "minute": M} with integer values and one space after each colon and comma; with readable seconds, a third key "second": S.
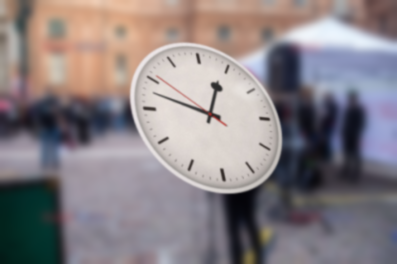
{"hour": 12, "minute": 47, "second": 51}
